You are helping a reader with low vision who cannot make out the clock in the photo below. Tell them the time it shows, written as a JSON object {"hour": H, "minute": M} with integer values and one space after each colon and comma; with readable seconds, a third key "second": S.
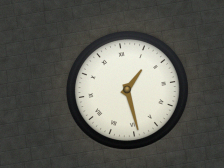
{"hour": 1, "minute": 29}
